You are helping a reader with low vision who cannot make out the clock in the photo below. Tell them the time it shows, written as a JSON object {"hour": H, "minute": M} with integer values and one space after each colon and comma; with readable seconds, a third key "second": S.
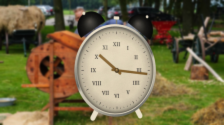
{"hour": 10, "minute": 16}
